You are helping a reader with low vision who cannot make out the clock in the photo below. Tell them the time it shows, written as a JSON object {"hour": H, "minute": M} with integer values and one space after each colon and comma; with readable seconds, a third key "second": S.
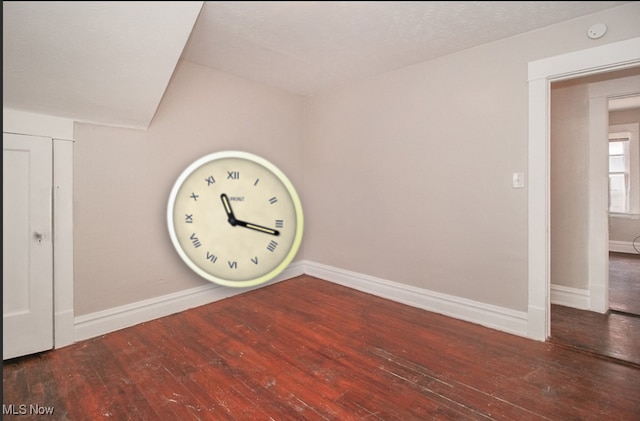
{"hour": 11, "minute": 17}
